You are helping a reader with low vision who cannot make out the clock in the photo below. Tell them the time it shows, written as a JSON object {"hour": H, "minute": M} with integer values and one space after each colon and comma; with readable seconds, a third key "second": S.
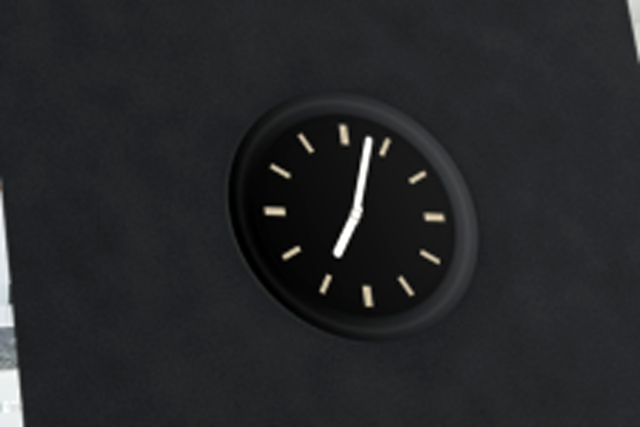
{"hour": 7, "minute": 3}
